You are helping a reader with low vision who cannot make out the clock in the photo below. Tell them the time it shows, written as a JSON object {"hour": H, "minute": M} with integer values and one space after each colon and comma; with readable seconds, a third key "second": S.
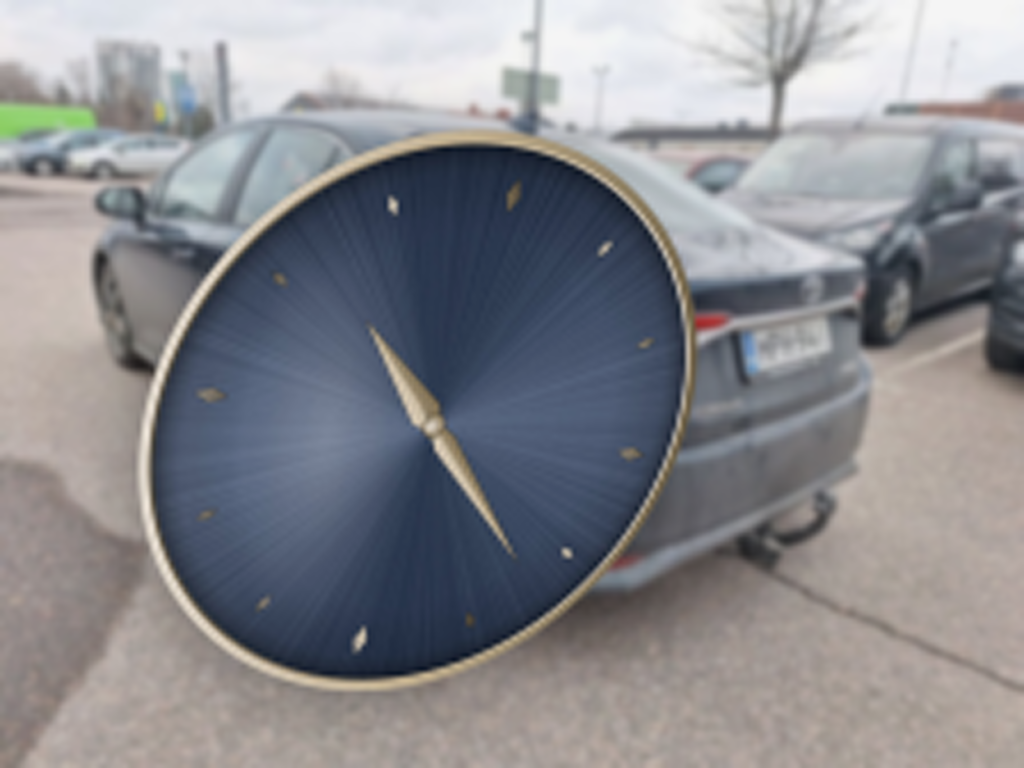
{"hour": 10, "minute": 22}
